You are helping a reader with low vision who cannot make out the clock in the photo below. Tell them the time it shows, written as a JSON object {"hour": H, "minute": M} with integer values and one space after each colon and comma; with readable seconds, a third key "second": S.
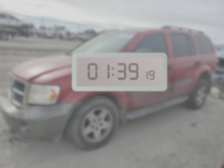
{"hour": 1, "minute": 39, "second": 19}
